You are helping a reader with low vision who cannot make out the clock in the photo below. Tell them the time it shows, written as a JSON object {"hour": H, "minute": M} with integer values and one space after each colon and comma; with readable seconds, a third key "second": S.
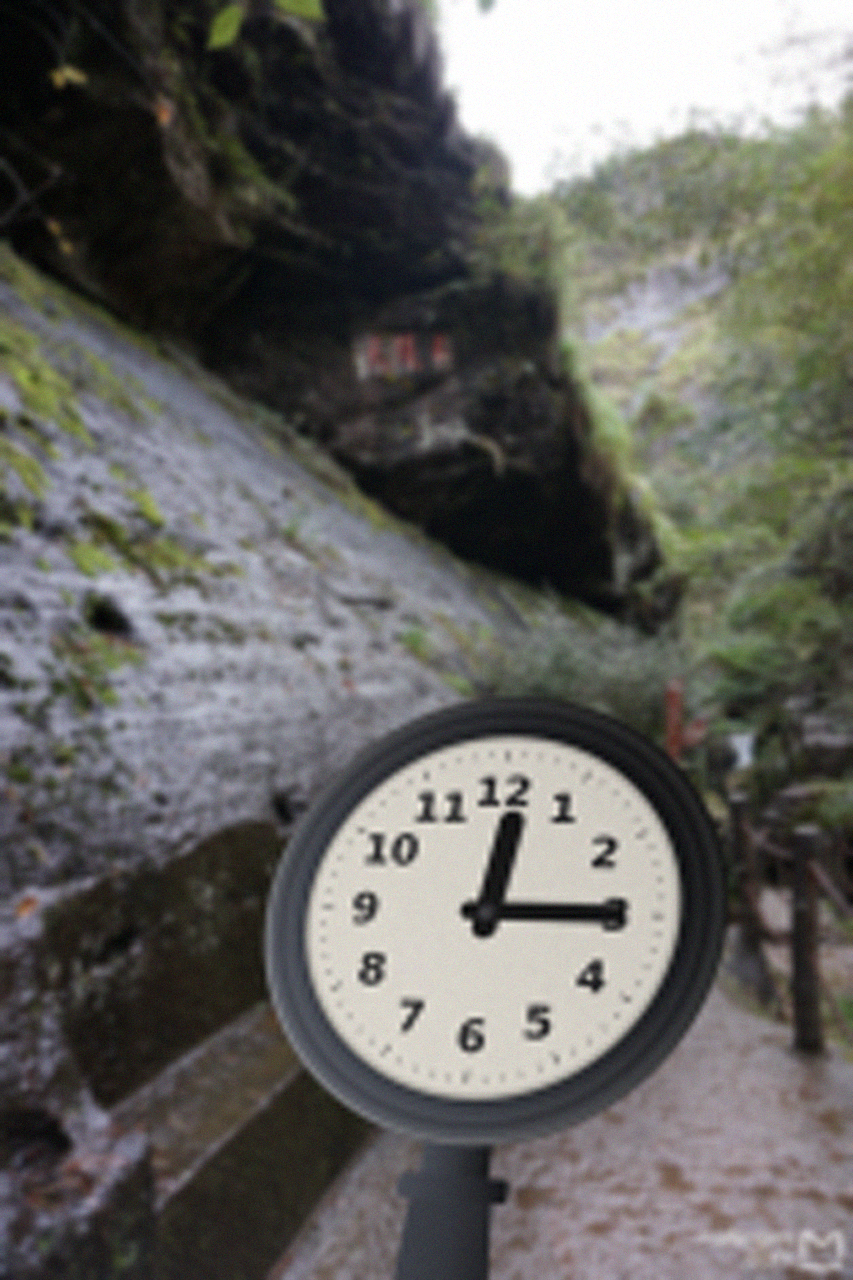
{"hour": 12, "minute": 15}
